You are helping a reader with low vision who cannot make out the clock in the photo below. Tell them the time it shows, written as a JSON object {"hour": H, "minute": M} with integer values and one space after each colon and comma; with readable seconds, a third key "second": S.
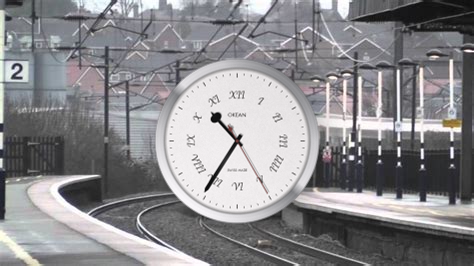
{"hour": 10, "minute": 35, "second": 25}
